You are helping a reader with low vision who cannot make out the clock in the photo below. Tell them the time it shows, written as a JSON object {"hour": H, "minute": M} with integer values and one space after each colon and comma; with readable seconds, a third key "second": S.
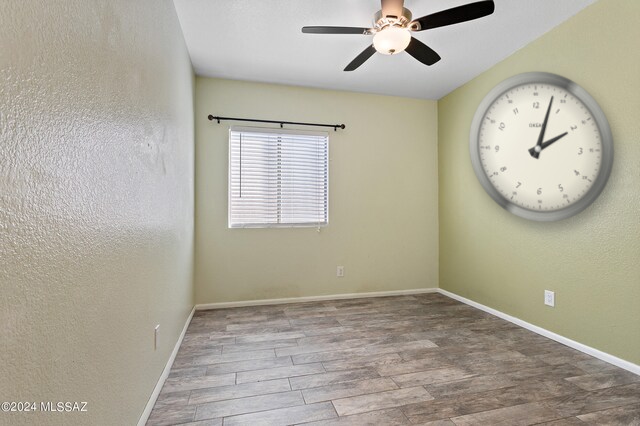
{"hour": 2, "minute": 3}
